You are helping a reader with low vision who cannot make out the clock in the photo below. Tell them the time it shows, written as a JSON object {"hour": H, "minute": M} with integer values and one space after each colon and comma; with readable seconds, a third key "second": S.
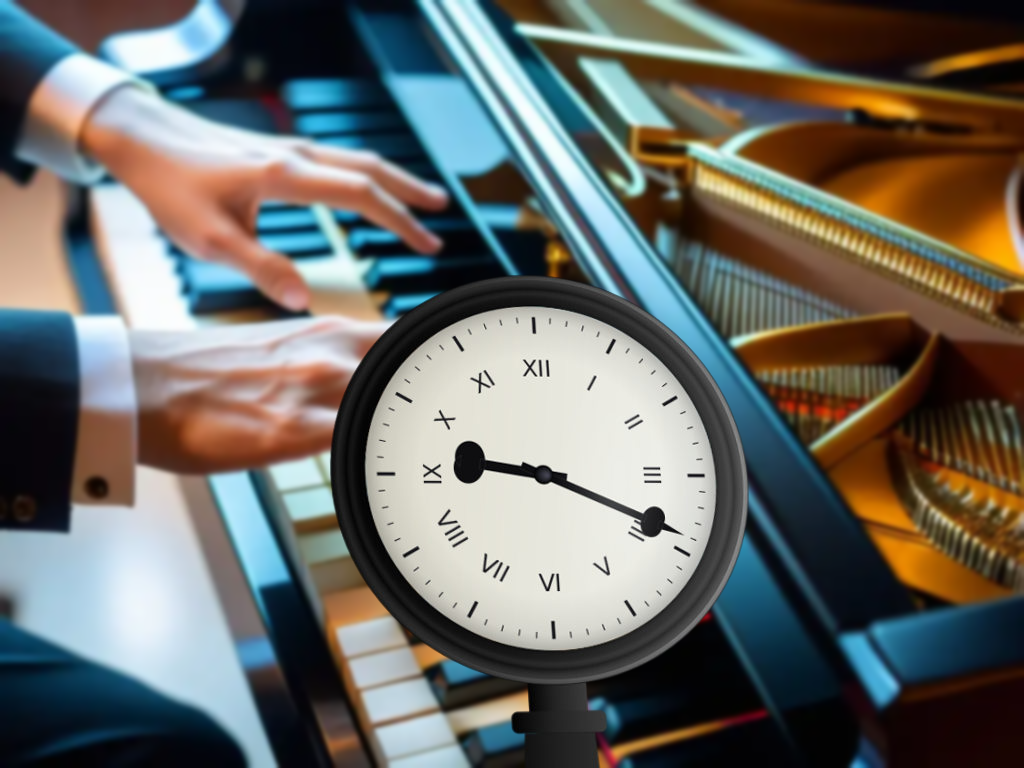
{"hour": 9, "minute": 19}
